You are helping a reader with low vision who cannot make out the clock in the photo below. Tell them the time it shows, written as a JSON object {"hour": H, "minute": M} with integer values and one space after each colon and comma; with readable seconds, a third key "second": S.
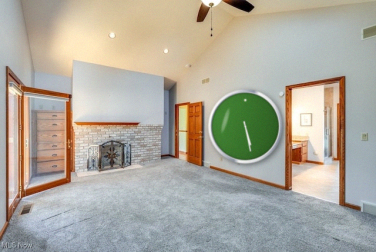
{"hour": 5, "minute": 28}
